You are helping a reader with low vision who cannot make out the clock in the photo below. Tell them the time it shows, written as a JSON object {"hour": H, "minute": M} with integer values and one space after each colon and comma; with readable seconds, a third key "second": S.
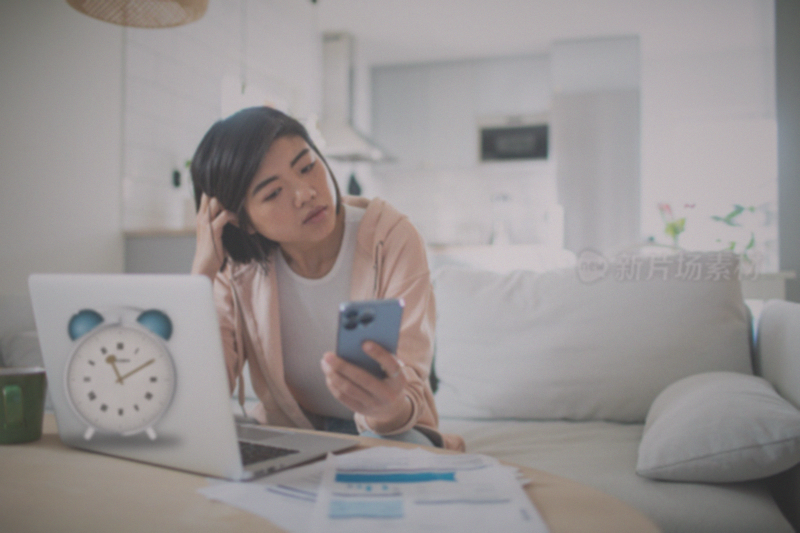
{"hour": 11, "minute": 10}
